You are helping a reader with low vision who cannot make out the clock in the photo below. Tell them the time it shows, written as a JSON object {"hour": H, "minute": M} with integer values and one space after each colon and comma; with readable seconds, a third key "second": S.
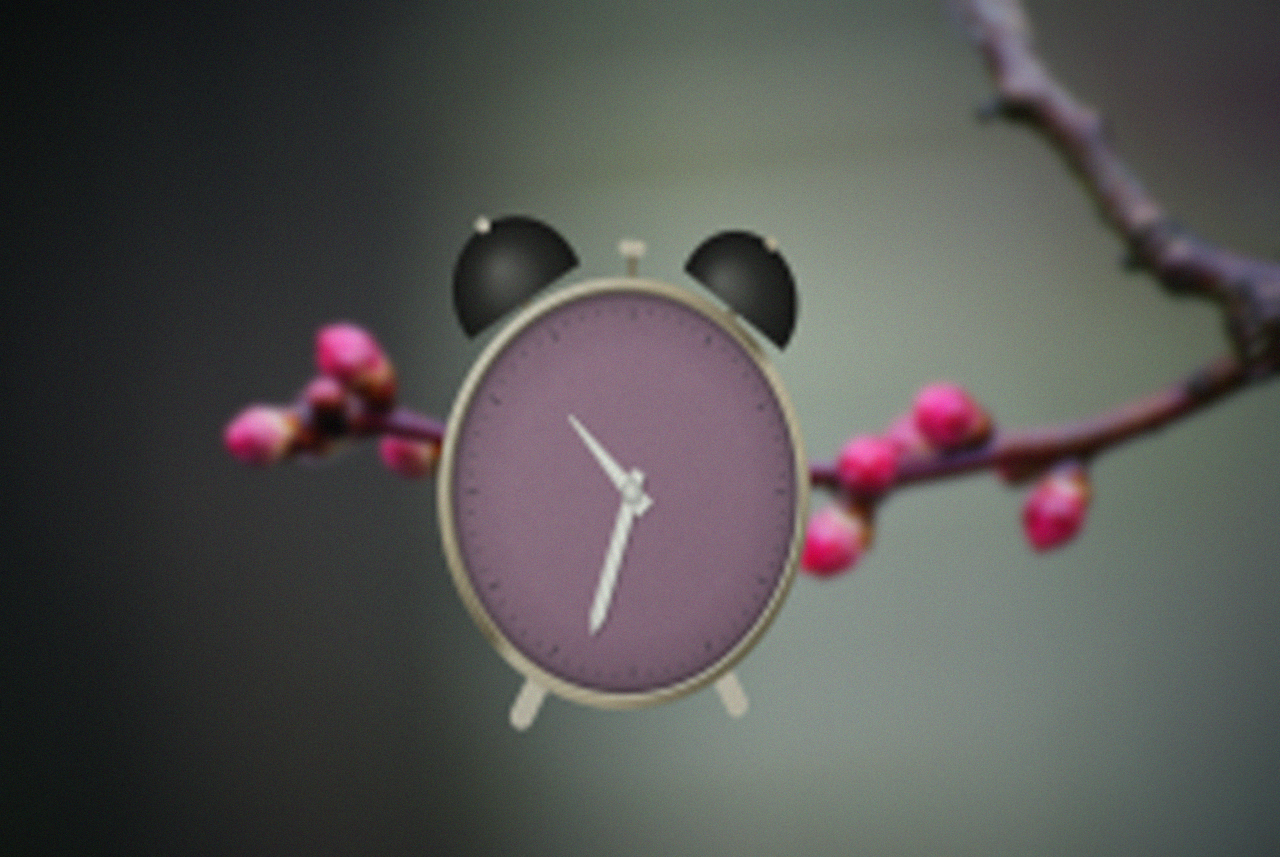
{"hour": 10, "minute": 33}
